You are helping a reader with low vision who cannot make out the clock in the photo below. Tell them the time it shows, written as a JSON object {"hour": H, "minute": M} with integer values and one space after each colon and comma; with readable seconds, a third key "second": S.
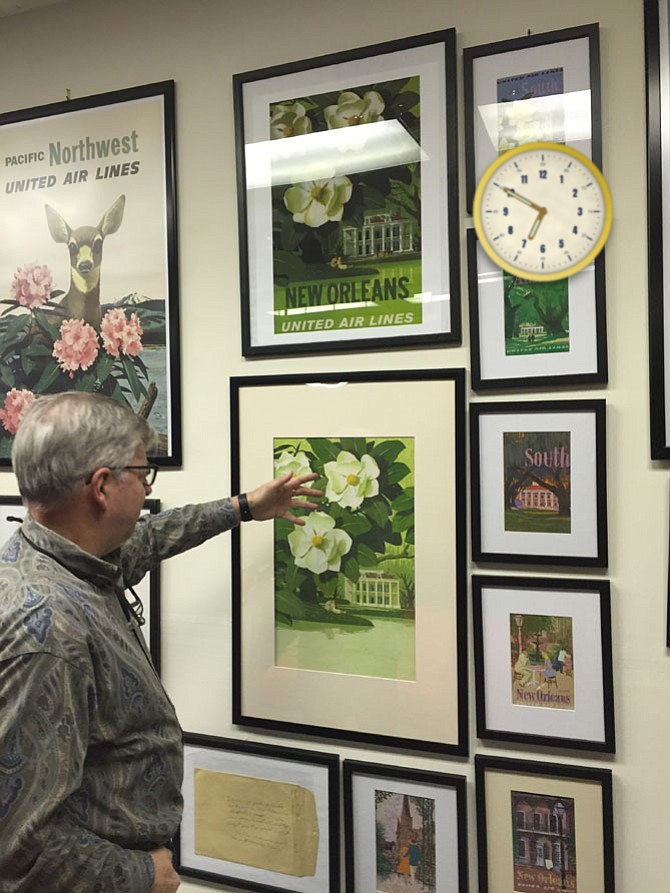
{"hour": 6, "minute": 50}
